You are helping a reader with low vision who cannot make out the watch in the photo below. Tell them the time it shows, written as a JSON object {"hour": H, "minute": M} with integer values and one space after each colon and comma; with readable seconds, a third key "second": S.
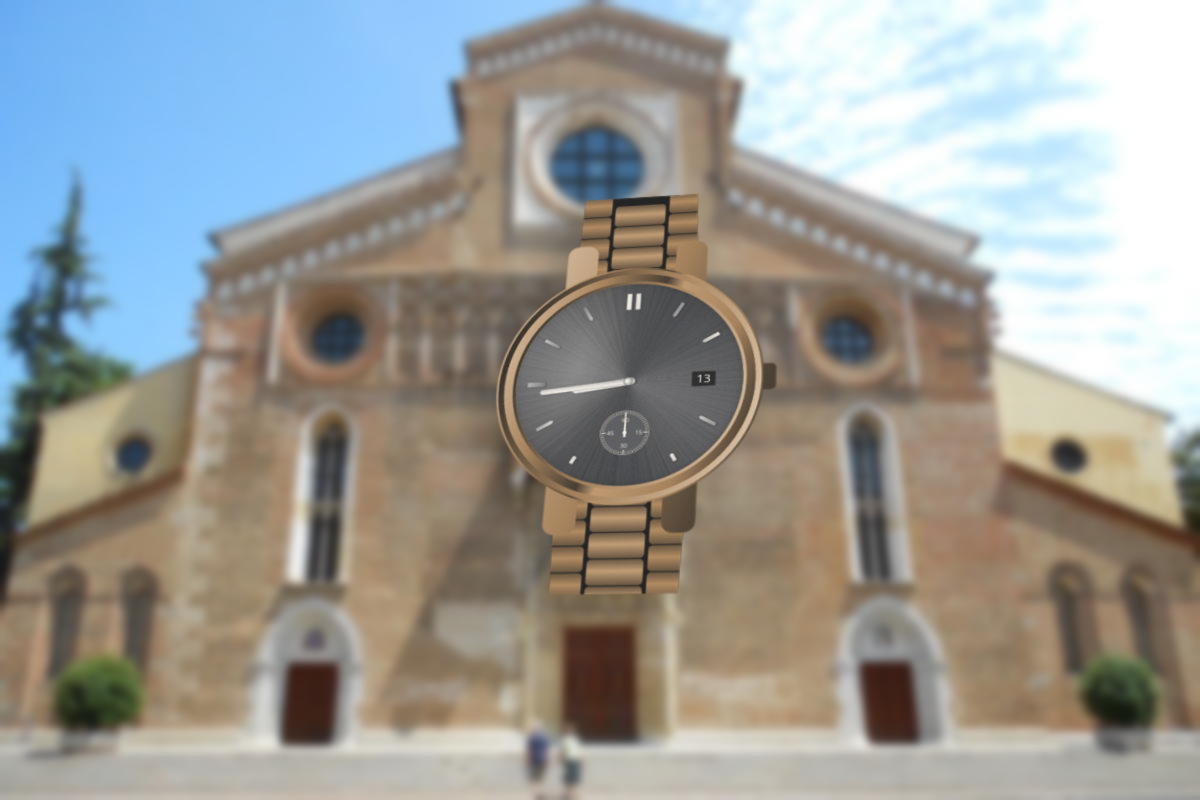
{"hour": 8, "minute": 44}
